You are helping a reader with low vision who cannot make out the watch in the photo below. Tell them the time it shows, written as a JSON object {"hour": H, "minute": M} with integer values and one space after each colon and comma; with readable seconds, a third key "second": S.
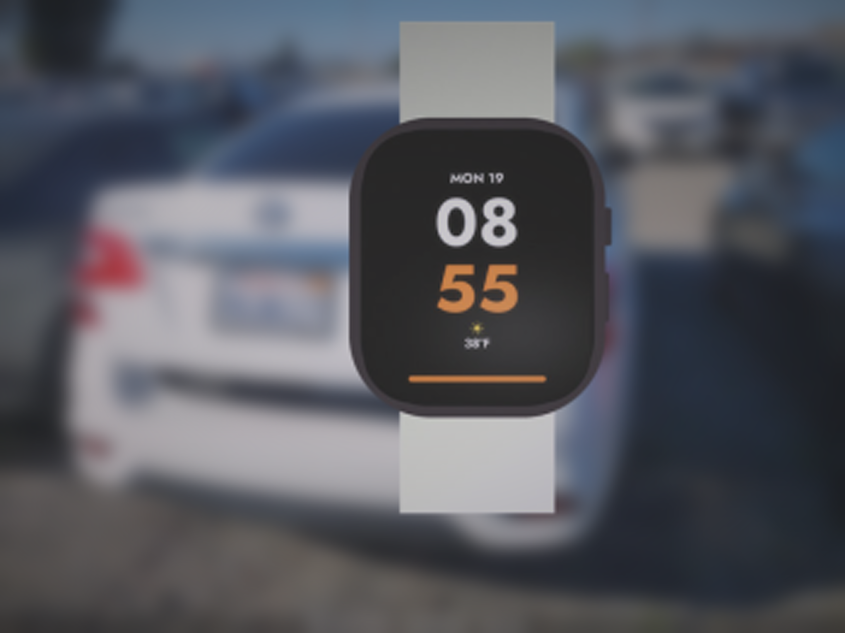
{"hour": 8, "minute": 55}
